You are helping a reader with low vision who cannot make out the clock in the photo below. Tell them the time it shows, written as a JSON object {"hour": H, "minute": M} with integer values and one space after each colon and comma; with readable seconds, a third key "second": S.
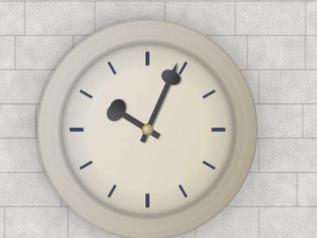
{"hour": 10, "minute": 4}
